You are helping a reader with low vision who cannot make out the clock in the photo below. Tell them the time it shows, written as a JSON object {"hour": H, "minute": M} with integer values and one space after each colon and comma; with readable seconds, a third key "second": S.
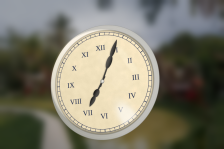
{"hour": 7, "minute": 4}
